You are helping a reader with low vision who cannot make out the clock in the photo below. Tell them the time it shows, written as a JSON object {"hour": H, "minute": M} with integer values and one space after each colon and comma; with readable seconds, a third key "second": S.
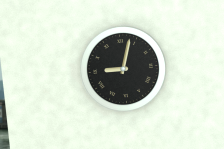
{"hour": 9, "minute": 3}
